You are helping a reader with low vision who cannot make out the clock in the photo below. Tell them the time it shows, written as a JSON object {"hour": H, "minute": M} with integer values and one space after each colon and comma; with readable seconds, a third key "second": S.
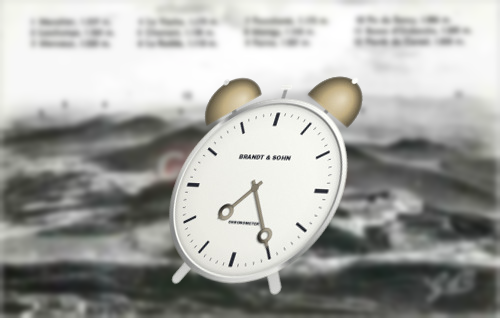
{"hour": 7, "minute": 25}
